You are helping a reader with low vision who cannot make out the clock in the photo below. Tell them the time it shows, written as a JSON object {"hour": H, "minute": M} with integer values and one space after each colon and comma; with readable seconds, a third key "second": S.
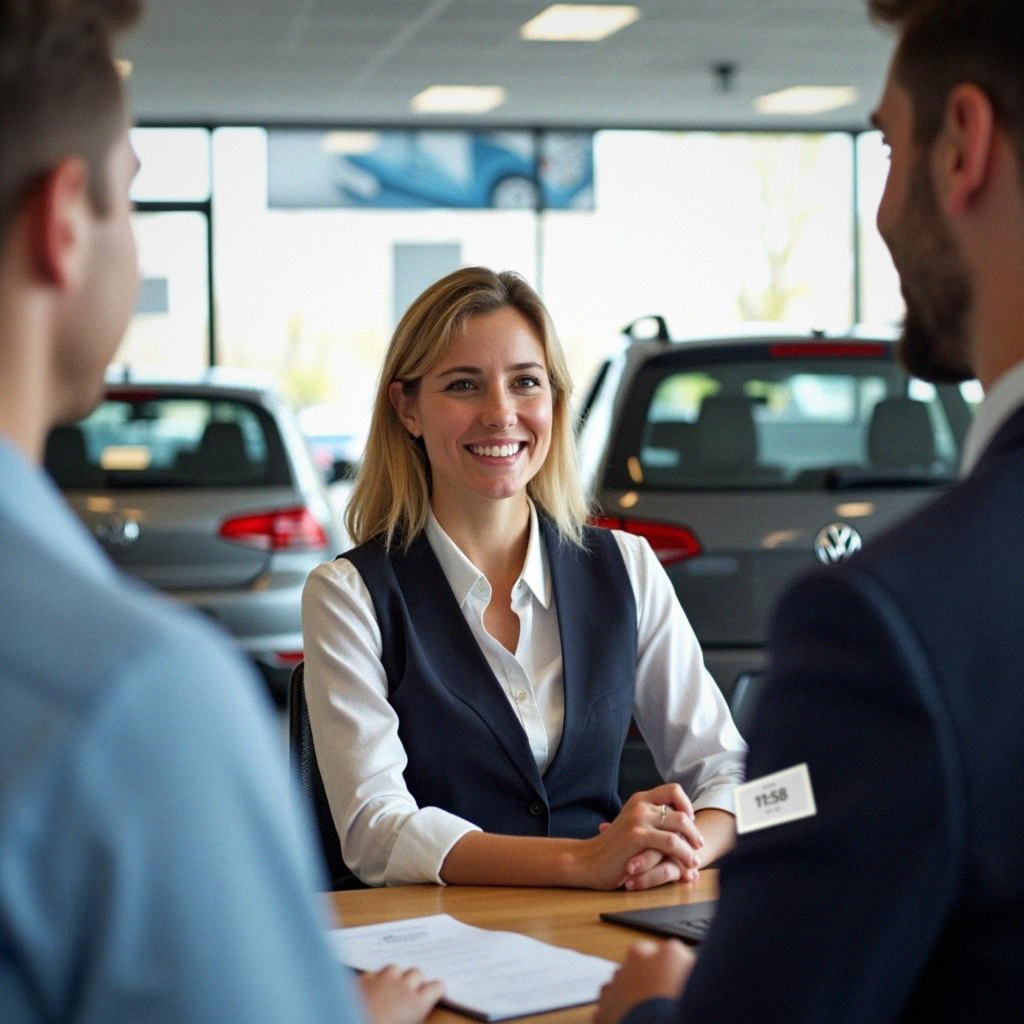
{"hour": 11, "minute": 58}
